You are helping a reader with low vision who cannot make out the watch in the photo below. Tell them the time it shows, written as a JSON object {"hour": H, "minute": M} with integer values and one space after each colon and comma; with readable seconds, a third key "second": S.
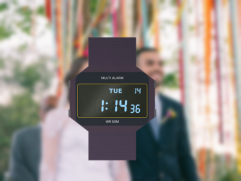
{"hour": 1, "minute": 14, "second": 36}
